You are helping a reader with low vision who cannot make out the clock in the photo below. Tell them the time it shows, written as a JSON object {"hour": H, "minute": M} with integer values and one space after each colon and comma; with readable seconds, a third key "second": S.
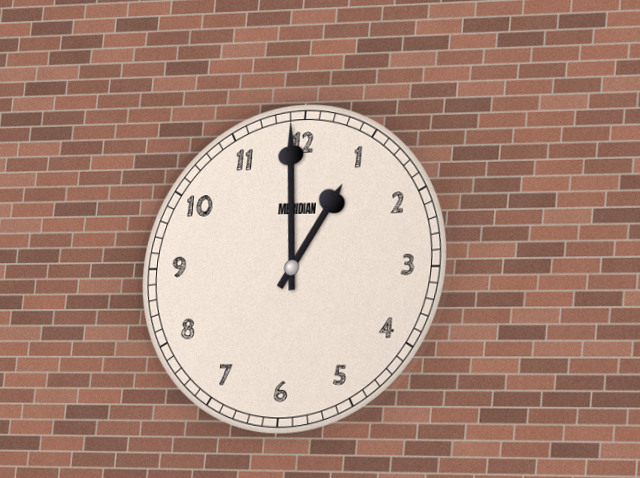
{"hour": 12, "minute": 59}
